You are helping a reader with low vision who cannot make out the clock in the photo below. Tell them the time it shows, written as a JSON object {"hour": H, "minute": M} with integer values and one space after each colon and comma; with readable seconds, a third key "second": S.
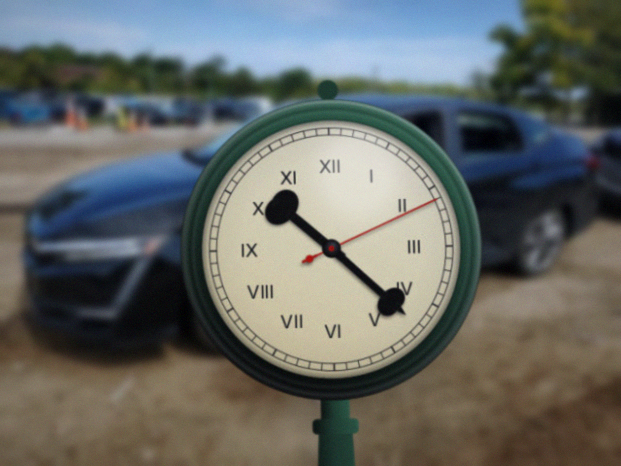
{"hour": 10, "minute": 22, "second": 11}
